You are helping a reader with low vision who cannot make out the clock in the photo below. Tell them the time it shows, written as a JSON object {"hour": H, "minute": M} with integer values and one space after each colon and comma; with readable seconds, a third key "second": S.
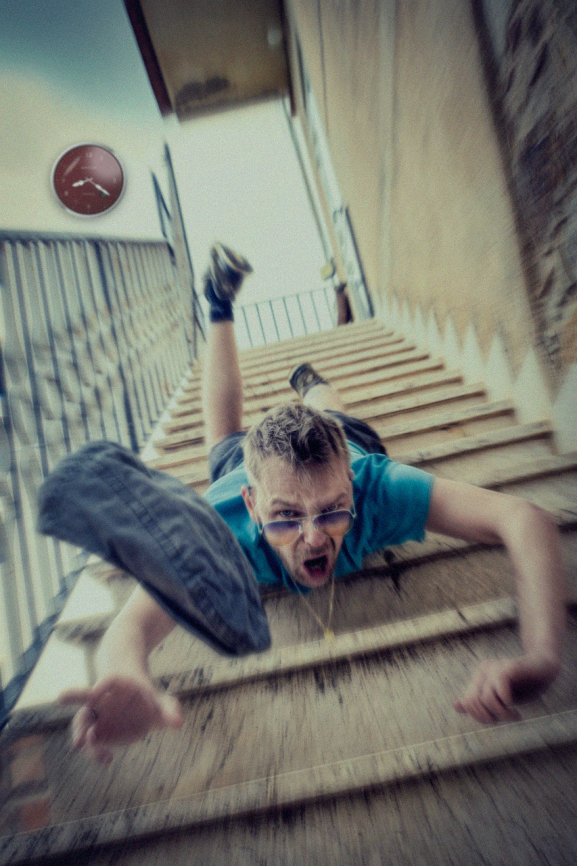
{"hour": 8, "minute": 21}
